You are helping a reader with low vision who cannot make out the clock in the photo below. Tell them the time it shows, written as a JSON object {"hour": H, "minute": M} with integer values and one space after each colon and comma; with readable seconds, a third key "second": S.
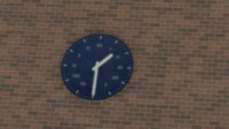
{"hour": 1, "minute": 30}
